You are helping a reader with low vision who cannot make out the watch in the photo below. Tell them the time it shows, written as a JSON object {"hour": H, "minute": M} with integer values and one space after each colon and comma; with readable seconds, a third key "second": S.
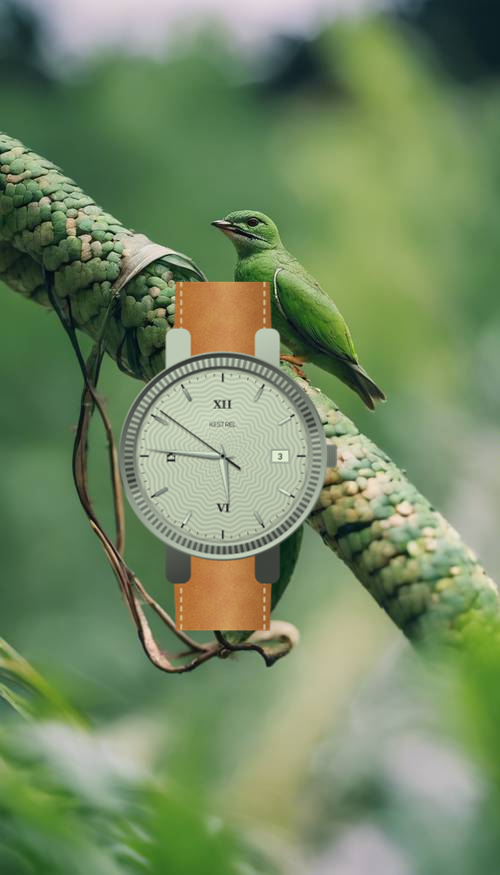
{"hour": 5, "minute": 45, "second": 51}
